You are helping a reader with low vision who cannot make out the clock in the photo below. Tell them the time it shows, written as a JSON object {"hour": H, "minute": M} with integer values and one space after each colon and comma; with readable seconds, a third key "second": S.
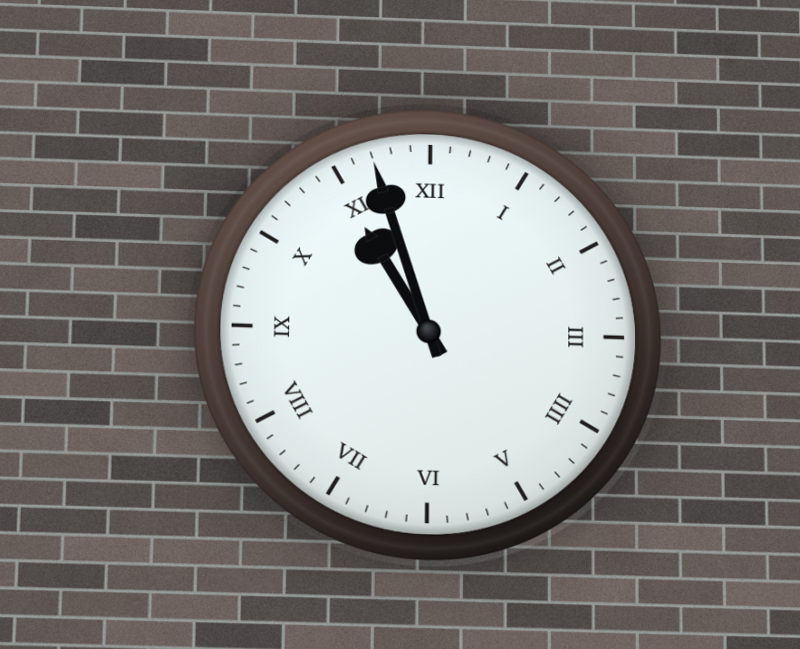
{"hour": 10, "minute": 57}
